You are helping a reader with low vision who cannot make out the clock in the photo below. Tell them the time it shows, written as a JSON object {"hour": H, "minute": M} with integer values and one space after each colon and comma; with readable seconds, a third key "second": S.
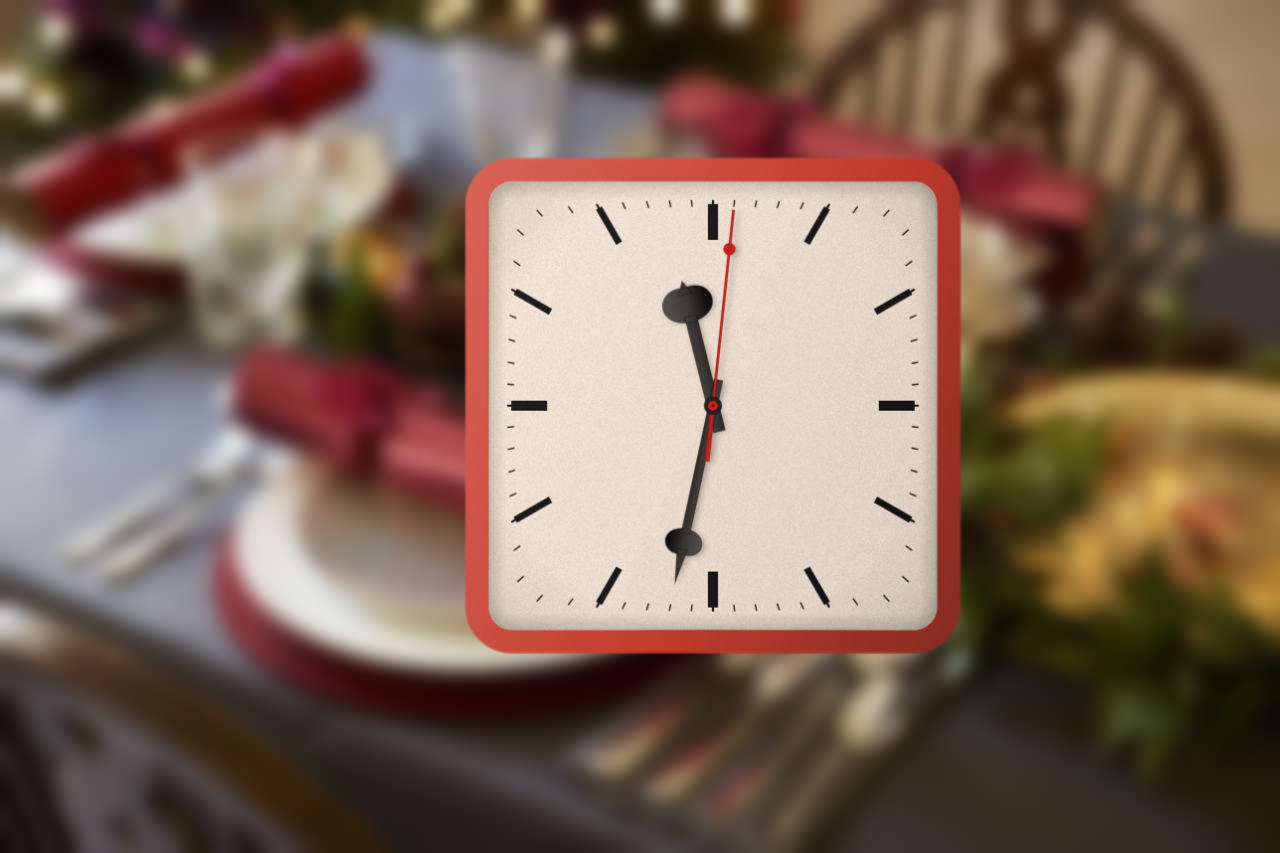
{"hour": 11, "minute": 32, "second": 1}
